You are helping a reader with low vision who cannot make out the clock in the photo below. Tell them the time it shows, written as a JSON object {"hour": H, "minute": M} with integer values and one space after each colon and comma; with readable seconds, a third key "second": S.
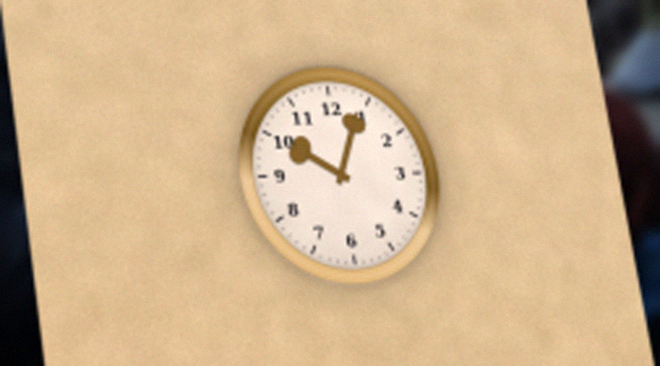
{"hour": 10, "minute": 4}
